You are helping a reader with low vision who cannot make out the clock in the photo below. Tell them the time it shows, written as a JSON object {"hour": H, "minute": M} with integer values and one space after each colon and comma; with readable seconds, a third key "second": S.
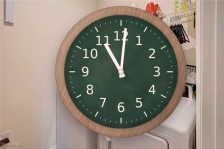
{"hour": 11, "minute": 1}
